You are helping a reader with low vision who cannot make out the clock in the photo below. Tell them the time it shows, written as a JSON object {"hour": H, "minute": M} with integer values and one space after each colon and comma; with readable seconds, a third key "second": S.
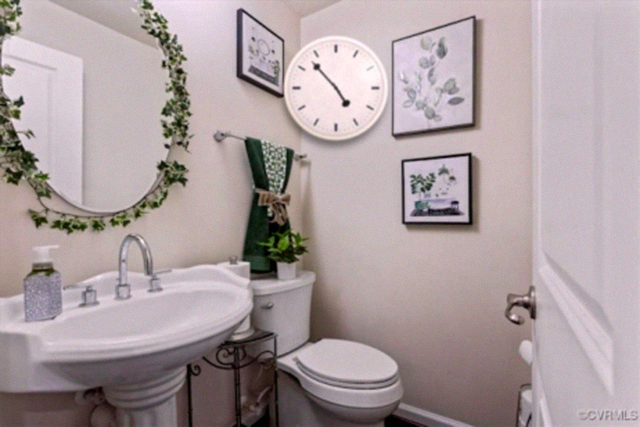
{"hour": 4, "minute": 53}
